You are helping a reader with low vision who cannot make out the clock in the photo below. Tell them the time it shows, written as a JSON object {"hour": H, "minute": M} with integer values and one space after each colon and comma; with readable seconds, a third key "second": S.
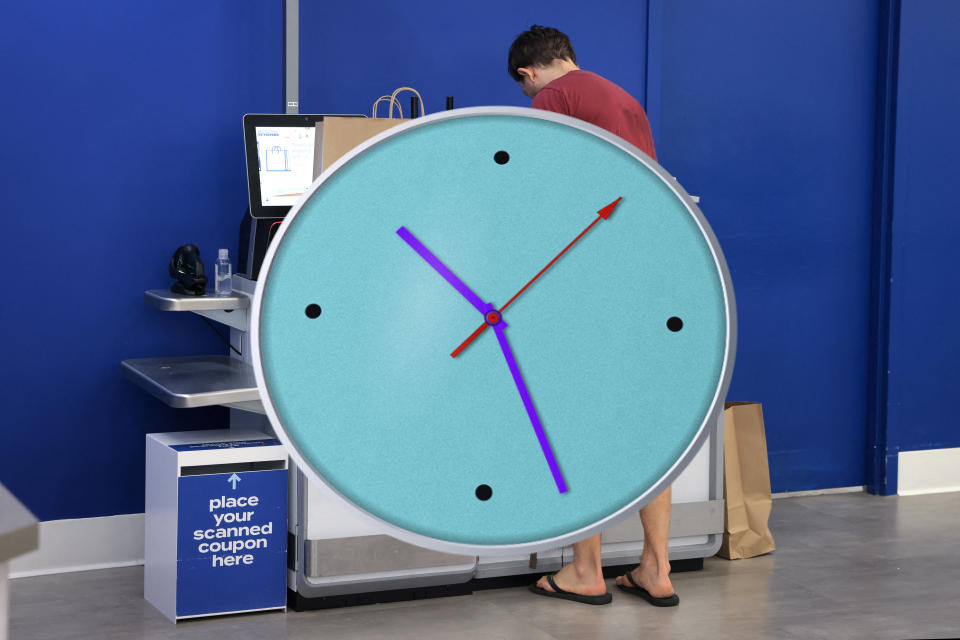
{"hour": 10, "minute": 26, "second": 7}
